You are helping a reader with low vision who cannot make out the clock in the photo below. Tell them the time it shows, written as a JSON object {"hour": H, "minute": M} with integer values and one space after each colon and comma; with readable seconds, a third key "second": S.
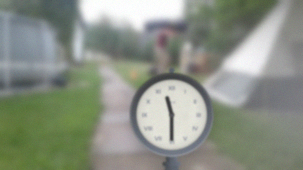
{"hour": 11, "minute": 30}
